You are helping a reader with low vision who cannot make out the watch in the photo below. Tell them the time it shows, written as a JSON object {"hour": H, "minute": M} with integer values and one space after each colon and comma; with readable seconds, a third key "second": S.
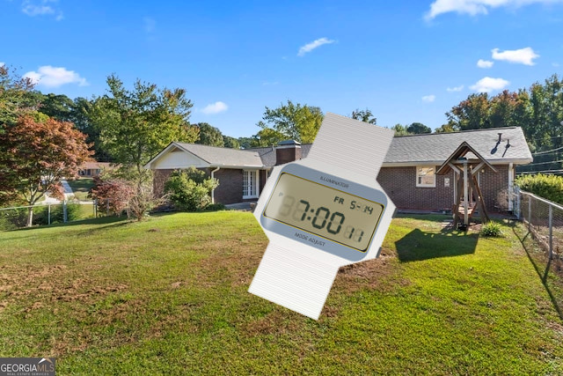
{"hour": 7, "minute": 0, "second": 11}
